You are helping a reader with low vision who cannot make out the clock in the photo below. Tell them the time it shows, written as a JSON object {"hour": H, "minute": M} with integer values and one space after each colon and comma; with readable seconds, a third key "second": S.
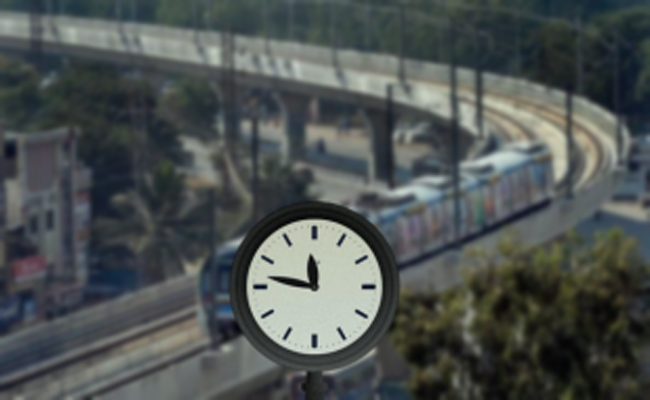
{"hour": 11, "minute": 47}
